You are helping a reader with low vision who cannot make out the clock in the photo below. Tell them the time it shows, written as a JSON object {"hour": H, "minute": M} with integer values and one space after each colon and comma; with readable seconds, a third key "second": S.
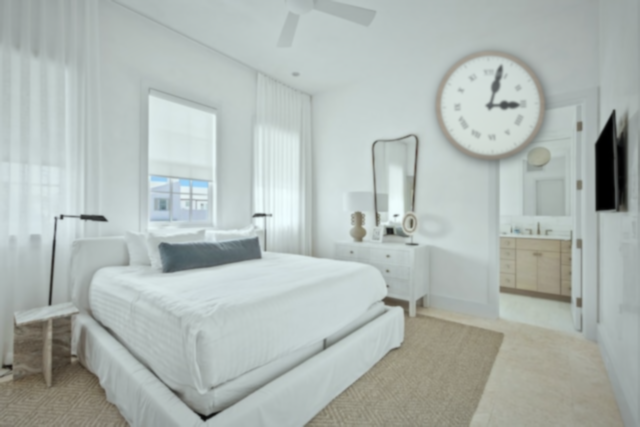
{"hour": 3, "minute": 3}
